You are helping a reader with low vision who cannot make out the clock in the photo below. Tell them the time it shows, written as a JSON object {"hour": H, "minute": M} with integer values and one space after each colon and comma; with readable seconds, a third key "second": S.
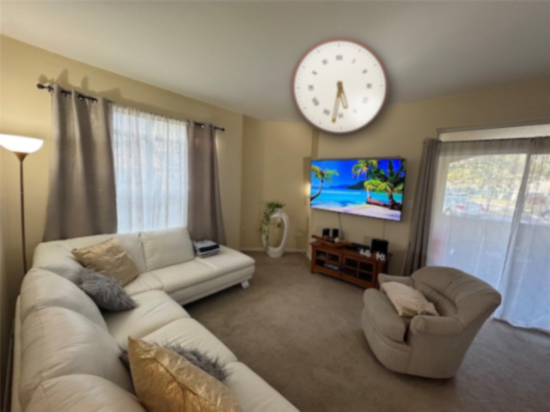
{"hour": 5, "minute": 32}
